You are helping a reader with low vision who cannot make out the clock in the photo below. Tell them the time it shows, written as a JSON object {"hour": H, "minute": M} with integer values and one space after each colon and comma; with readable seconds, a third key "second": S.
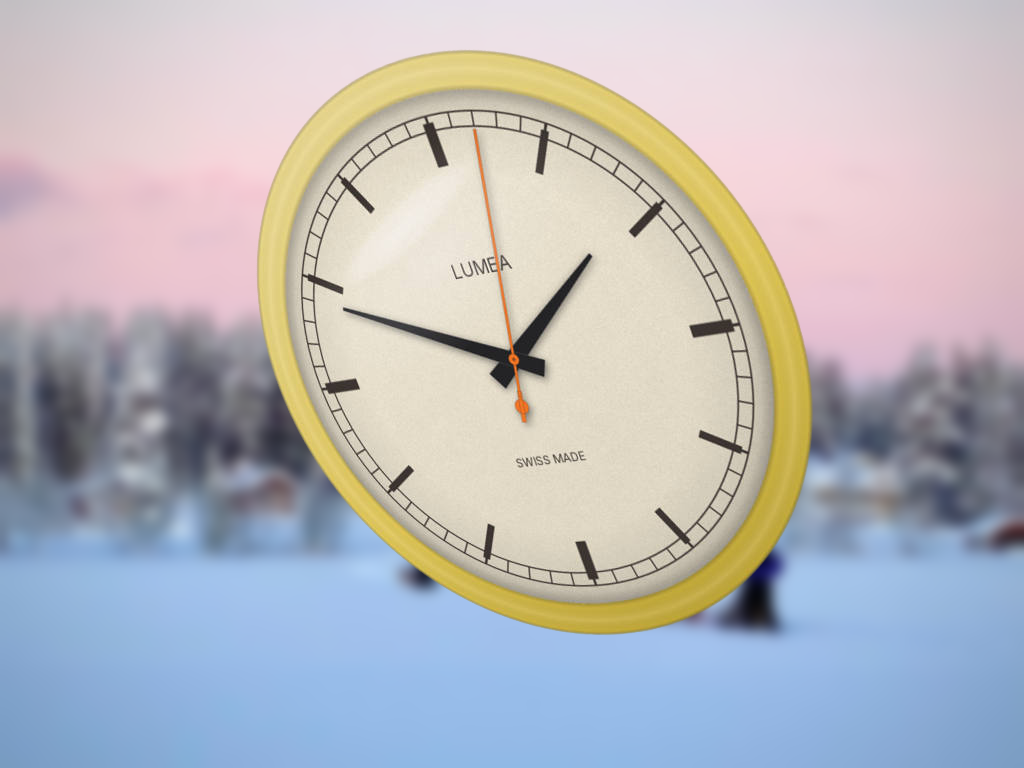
{"hour": 1, "minute": 49, "second": 2}
